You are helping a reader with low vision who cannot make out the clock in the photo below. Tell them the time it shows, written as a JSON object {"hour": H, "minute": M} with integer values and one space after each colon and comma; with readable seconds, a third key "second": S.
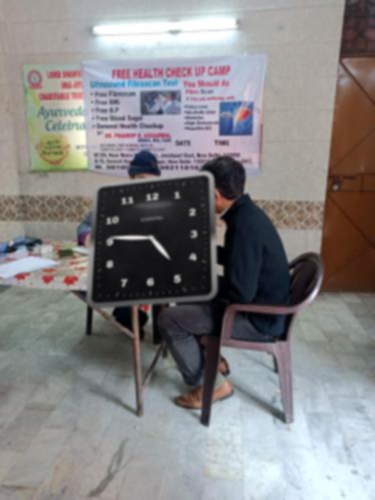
{"hour": 4, "minute": 46}
